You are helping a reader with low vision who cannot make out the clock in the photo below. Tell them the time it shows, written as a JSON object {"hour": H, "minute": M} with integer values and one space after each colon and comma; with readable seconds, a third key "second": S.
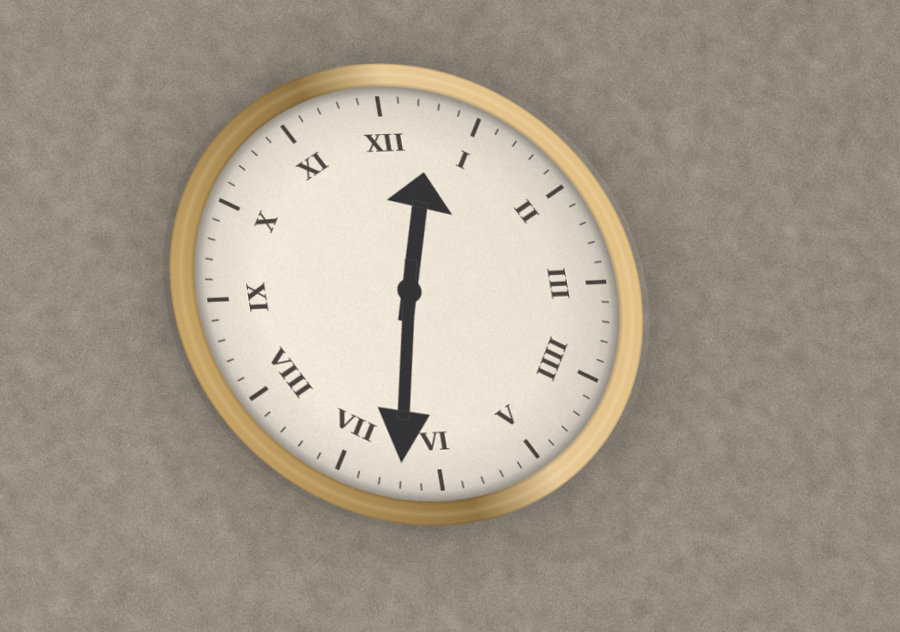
{"hour": 12, "minute": 32}
